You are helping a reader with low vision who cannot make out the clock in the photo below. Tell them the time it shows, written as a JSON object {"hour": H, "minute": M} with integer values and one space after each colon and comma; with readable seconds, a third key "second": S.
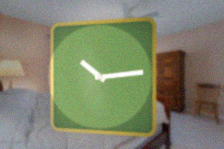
{"hour": 10, "minute": 14}
